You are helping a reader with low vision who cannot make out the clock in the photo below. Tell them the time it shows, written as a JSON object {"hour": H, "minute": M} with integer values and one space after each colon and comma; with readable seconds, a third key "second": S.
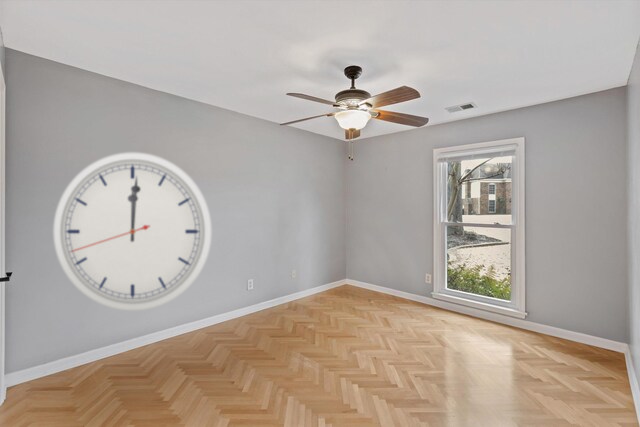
{"hour": 12, "minute": 0, "second": 42}
